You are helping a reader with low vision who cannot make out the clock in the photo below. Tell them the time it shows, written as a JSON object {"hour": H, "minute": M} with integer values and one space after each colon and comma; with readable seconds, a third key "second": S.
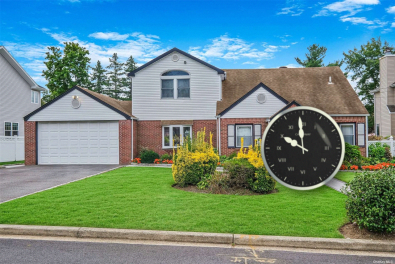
{"hour": 9, "minute": 59}
